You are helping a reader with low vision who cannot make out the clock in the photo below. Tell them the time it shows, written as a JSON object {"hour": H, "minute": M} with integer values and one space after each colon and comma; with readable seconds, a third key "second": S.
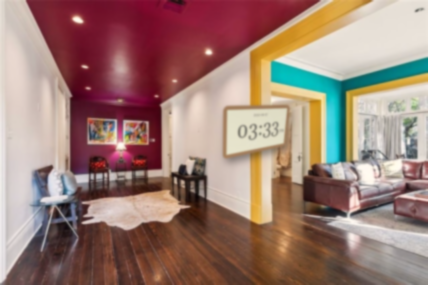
{"hour": 3, "minute": 33}
